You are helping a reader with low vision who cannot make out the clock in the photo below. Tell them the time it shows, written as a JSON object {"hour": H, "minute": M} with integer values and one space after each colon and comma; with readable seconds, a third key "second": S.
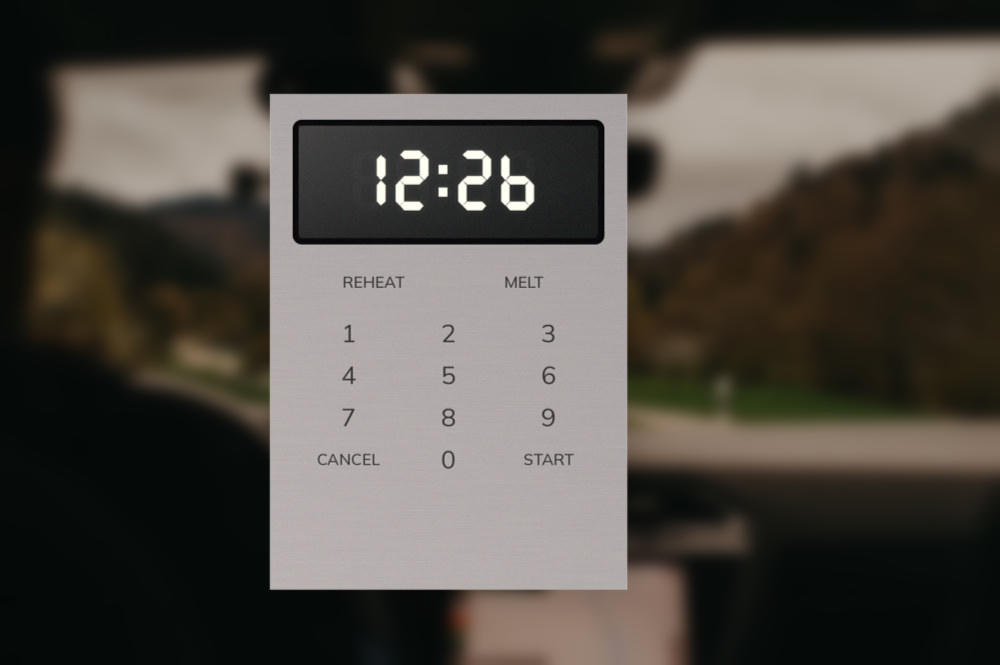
{"hour": 12, "minute": 26}
